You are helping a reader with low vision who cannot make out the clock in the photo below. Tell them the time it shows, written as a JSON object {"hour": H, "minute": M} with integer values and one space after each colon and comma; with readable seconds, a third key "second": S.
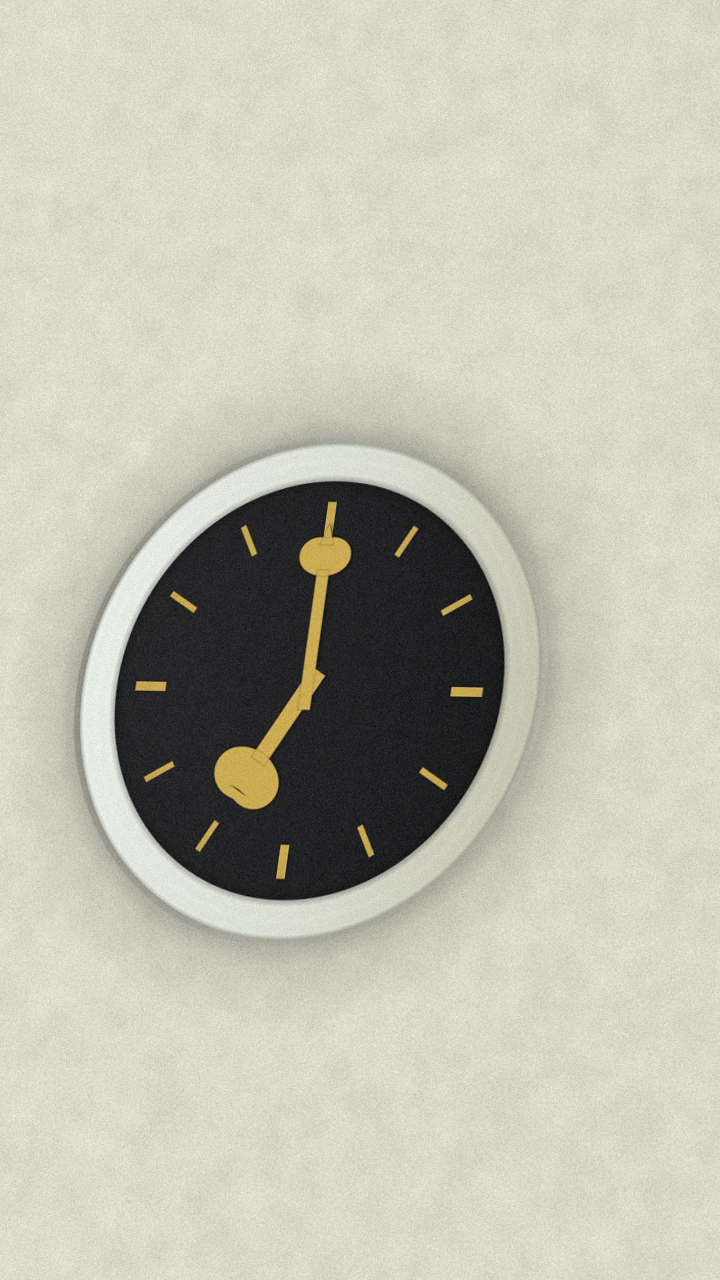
{"hour": 7, "minute": 0}
